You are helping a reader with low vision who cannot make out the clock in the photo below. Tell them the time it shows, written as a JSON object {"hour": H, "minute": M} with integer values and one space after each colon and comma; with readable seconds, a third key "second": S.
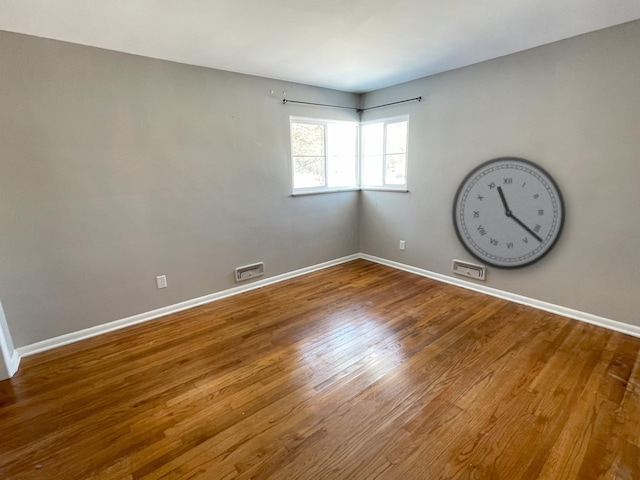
{"hour": 11, "minute": 22}
